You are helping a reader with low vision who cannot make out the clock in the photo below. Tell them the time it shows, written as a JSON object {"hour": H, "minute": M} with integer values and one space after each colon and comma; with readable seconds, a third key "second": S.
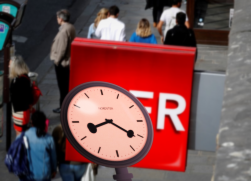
{"hour": 8, "minute": 21}
